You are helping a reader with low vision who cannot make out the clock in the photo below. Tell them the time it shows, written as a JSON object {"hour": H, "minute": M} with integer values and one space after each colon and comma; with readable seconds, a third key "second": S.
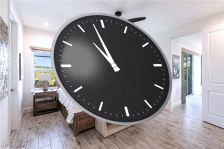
{"hour": 10, "minute": 58}
